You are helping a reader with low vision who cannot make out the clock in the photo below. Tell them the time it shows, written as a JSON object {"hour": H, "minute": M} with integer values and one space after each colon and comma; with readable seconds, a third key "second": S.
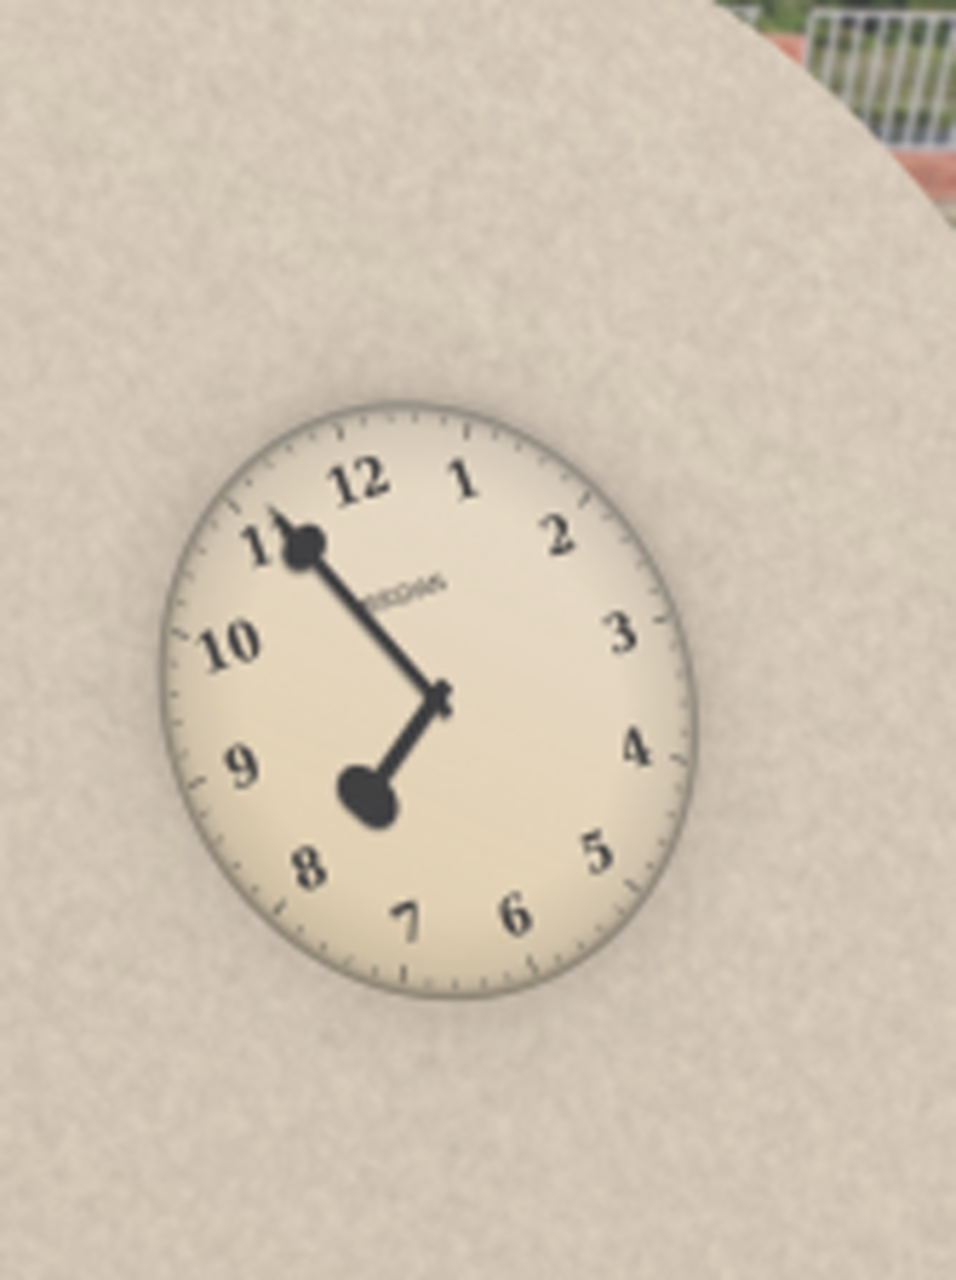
{"hour": 7, "minute": 56}
